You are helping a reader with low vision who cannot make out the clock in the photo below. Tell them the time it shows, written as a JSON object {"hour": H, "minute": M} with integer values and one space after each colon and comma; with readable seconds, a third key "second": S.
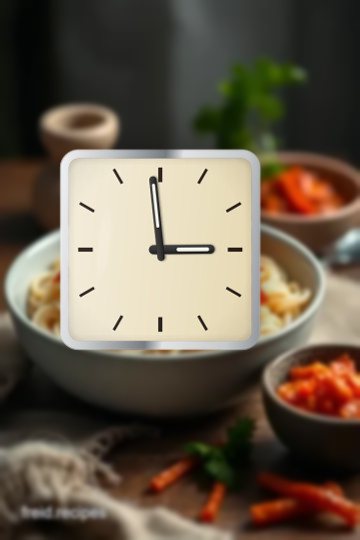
{"hour": 2, "minute": 59}
